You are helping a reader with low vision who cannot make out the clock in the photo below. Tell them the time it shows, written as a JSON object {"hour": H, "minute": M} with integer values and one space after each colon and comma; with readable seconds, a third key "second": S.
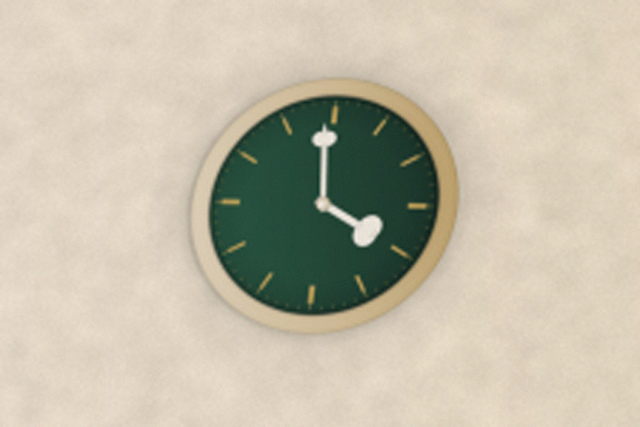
{"hour": 3, "minute": 59}
